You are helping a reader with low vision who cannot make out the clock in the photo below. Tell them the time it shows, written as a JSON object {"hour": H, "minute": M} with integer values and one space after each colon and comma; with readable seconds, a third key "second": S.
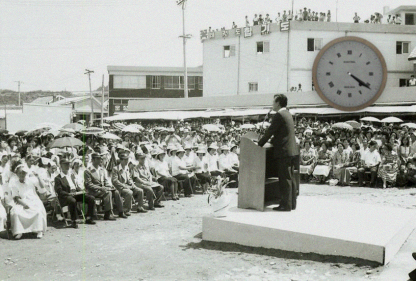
{"hour": 4, "minute": 21}
